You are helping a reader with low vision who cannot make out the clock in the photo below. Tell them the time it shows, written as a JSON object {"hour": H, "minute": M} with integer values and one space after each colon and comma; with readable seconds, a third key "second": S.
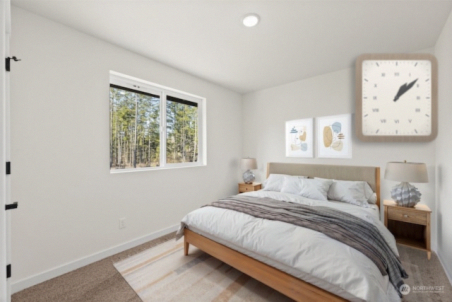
{"hour": 1, "minute": 8}
